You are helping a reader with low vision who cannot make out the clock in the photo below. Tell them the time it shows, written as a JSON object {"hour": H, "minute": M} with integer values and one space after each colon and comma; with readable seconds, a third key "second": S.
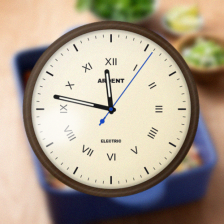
{"hour": 11, "minute": 47, "second": 6}
